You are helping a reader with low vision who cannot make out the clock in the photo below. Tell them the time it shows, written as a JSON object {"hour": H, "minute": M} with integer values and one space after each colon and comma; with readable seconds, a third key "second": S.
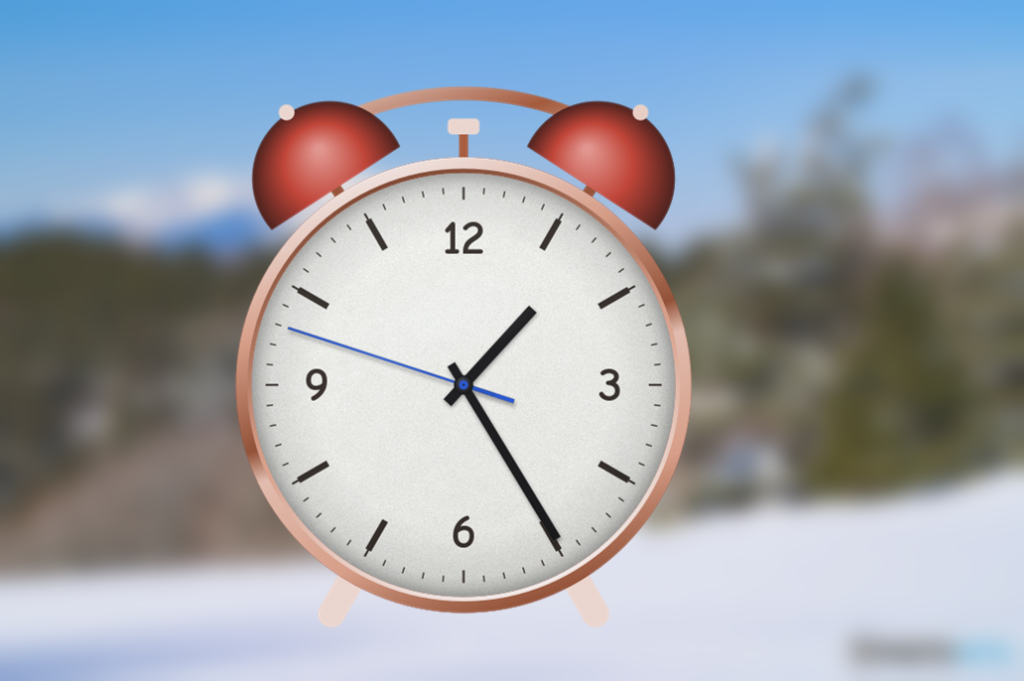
{"hour": 1, "minute": 24, "second": 48}
